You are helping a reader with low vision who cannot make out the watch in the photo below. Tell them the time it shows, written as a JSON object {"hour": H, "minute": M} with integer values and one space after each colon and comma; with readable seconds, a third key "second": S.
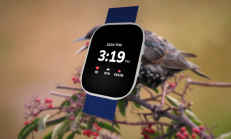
{"hour": 3, "minute": 19}
